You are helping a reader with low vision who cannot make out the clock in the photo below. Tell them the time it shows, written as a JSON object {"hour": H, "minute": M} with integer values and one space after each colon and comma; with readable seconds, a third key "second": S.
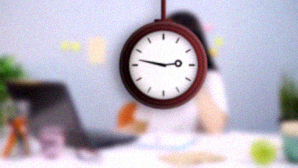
{"hour": 2, "minute": 47}
